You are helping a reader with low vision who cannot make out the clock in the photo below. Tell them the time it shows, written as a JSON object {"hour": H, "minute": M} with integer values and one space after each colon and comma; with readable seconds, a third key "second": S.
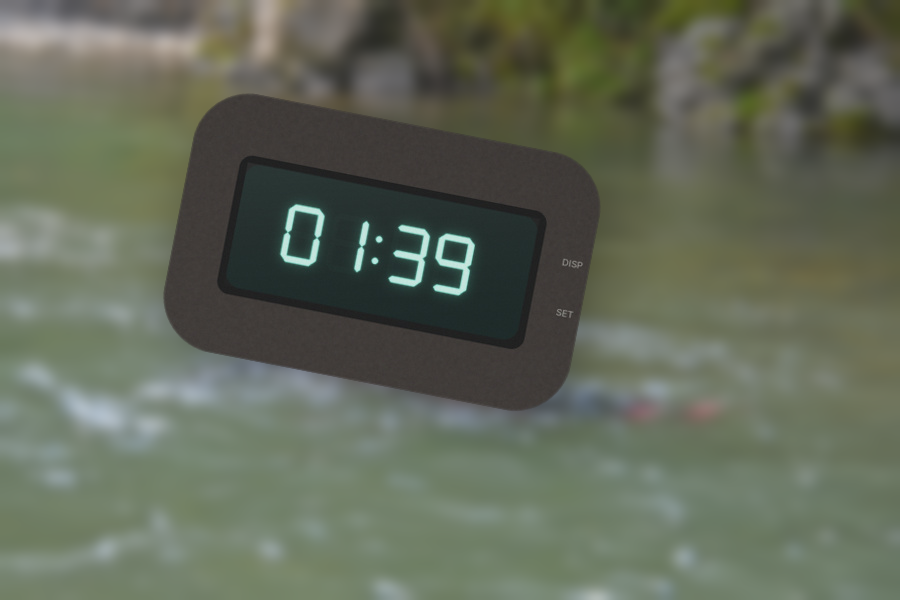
{"hour": 1, "minute": 39}
